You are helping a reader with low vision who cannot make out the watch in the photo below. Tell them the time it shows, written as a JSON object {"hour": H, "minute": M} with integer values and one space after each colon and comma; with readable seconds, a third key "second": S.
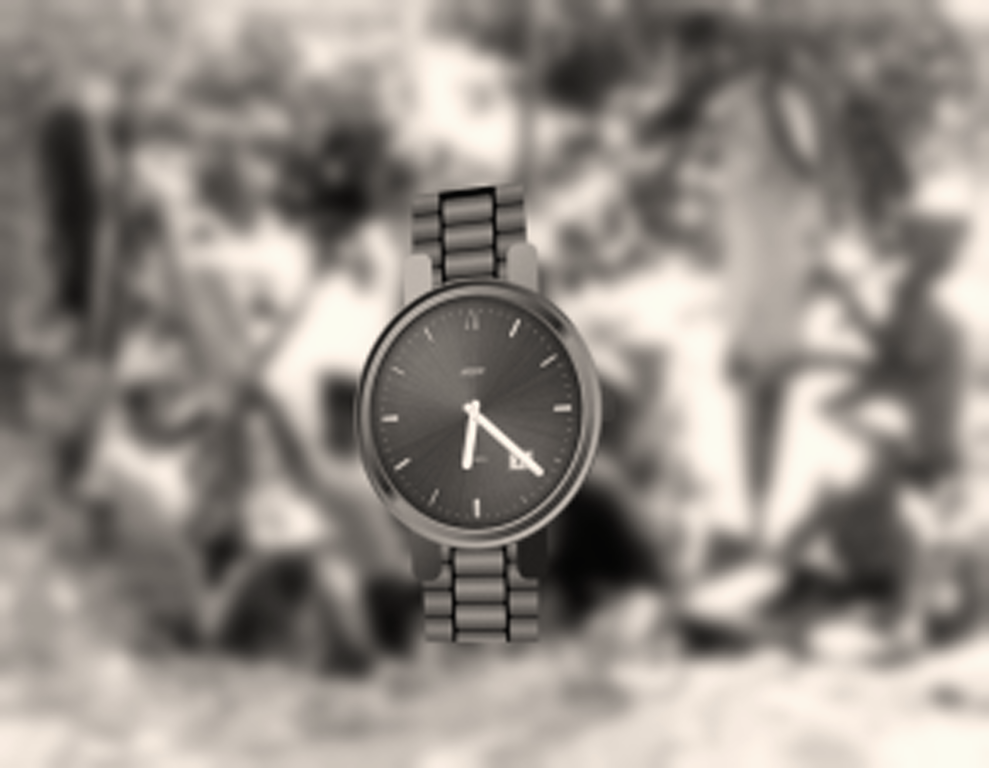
{"hour": 6, "minute": 22}
